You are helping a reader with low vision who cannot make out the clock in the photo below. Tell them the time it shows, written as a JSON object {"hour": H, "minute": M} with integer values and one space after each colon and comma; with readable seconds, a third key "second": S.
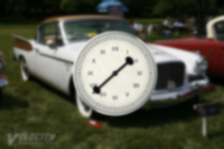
{"hour": 1, "minute": 38}
